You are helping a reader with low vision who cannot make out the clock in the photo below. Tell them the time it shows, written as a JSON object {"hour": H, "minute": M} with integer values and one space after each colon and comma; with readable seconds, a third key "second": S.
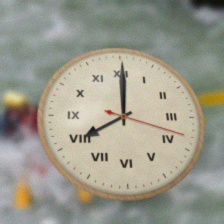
{"hour": 8, "minute": 0, "second": 18}
